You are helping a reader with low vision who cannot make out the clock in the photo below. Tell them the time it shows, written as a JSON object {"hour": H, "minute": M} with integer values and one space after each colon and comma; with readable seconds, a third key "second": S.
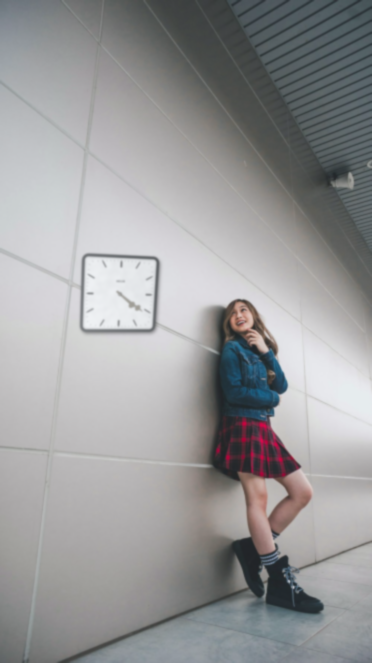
{"hour": 4, "minute": 21}
